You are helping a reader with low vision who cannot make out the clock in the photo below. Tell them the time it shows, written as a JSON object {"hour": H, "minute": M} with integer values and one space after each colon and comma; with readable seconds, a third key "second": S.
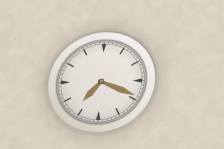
{"hour": 7, "minute": 19}
